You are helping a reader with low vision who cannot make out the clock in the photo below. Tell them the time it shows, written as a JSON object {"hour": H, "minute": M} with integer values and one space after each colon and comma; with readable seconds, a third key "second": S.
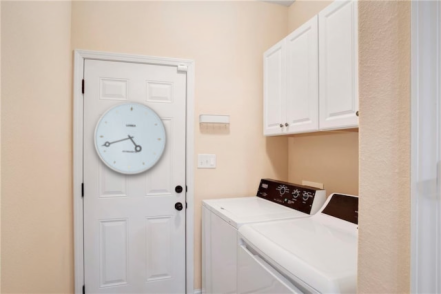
{"hour": 4, "minute": 42}
